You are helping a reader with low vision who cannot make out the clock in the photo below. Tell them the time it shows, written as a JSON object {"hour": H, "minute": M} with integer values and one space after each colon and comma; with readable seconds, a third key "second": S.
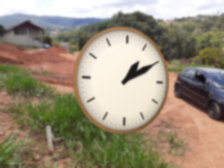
{"hour": 1, "minute": 10}
